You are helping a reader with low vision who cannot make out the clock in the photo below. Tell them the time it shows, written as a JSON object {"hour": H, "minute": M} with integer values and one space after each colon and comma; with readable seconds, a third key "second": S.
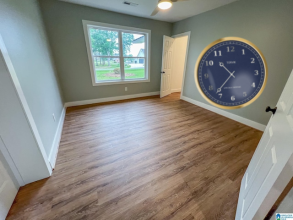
{"hour": 10, "minute": 37}
